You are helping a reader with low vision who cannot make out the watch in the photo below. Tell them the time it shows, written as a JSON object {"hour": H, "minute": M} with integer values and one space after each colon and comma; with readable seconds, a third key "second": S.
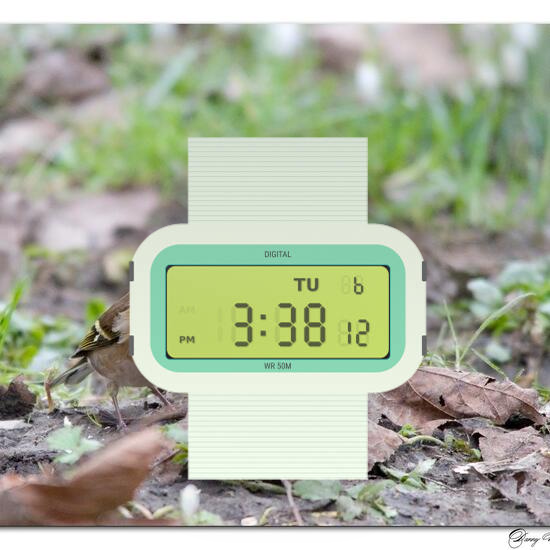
{"hour": 3, "minute": 38, "second": 12}
